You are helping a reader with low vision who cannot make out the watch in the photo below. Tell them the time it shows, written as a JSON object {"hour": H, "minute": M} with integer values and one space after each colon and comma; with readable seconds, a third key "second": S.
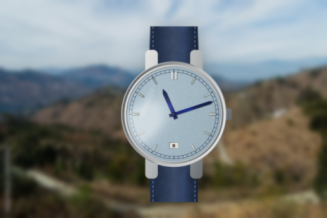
{"hour": 11, "minute": 12}
